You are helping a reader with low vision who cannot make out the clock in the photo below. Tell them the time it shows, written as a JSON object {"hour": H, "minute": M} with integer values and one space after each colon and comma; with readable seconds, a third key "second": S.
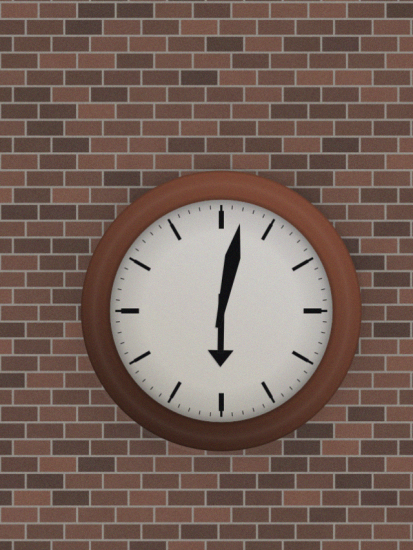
{"hour": 6, "minute": 2}
